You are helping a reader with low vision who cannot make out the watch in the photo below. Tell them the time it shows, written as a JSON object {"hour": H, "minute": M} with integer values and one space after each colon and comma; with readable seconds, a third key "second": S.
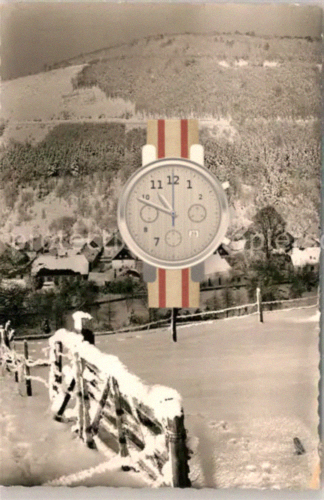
{"hour": 10, "minute": 49}
